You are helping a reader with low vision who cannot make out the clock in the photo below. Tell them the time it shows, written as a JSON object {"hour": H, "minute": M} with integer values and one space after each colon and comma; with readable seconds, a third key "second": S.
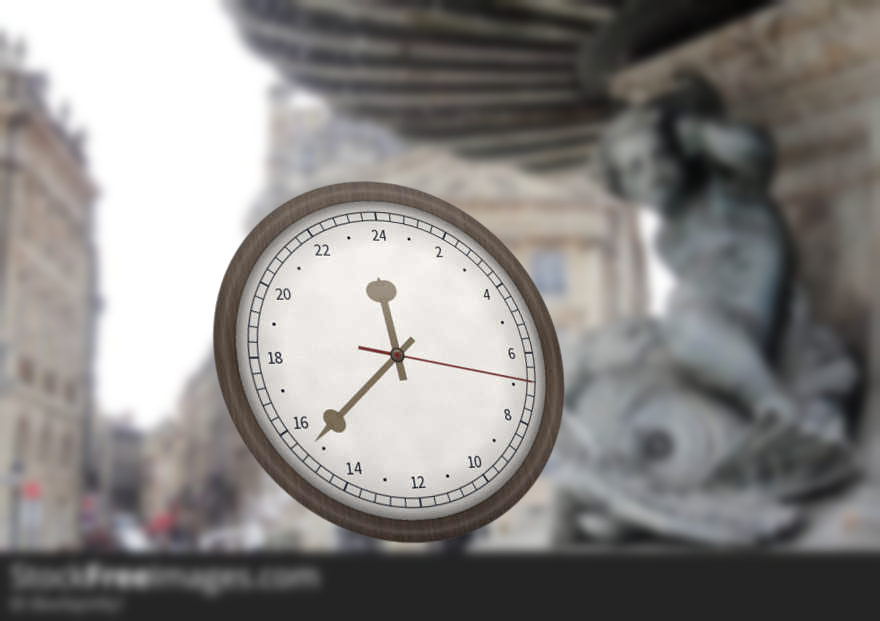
{"hour": 23, "minute": 38, "second": 17}
